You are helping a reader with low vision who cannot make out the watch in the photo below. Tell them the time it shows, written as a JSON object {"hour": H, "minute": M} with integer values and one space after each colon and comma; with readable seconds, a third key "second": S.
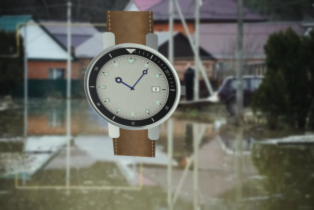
{"hour": 10, "minute": 6}
